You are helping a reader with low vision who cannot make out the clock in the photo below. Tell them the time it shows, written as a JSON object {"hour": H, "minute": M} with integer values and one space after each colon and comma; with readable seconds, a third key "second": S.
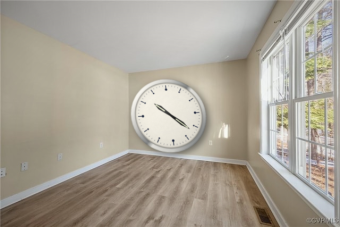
{"hour": 10, "minute": 22}
